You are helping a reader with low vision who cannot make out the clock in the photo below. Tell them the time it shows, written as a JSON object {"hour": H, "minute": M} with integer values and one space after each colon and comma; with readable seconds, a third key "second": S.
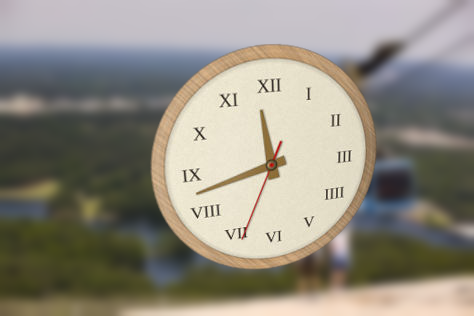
{"hour": 11, "minute": 42, "second": 34}
